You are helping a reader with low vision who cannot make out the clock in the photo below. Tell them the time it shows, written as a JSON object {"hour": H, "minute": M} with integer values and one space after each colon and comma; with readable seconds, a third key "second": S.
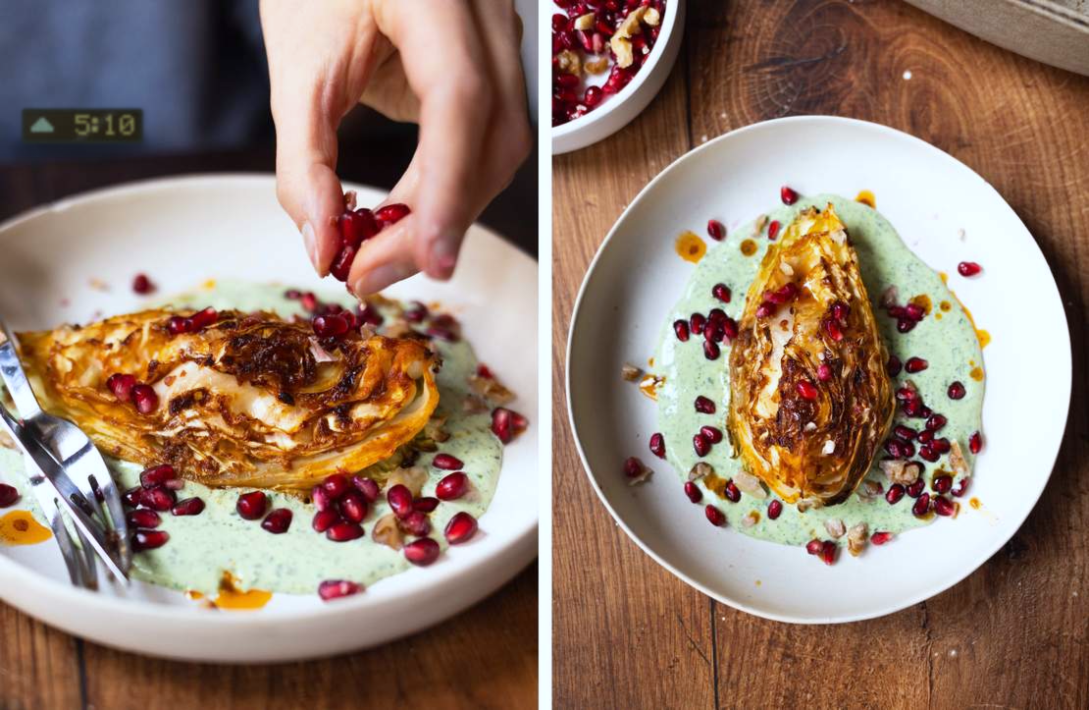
{"hour": 5, "minute": 10}
